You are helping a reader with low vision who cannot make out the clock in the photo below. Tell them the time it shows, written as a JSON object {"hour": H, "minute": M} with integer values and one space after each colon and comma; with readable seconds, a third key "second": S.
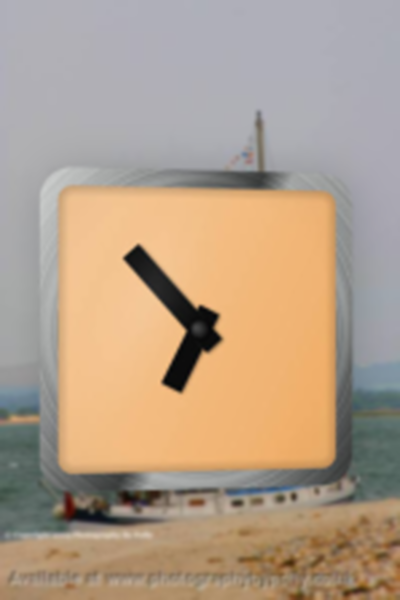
{"hour": 6, "minute": 53}
